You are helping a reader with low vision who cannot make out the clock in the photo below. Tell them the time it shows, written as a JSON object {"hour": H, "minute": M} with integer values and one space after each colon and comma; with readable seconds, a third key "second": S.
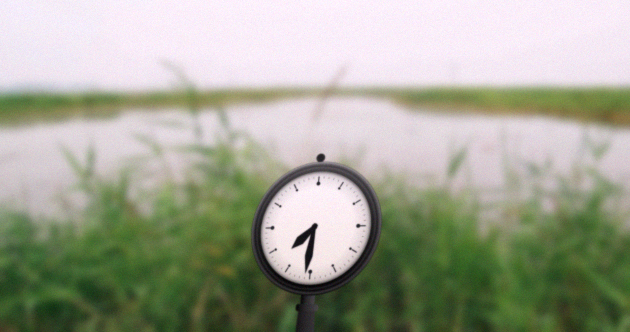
{"hour": 7, "minute": 31}
